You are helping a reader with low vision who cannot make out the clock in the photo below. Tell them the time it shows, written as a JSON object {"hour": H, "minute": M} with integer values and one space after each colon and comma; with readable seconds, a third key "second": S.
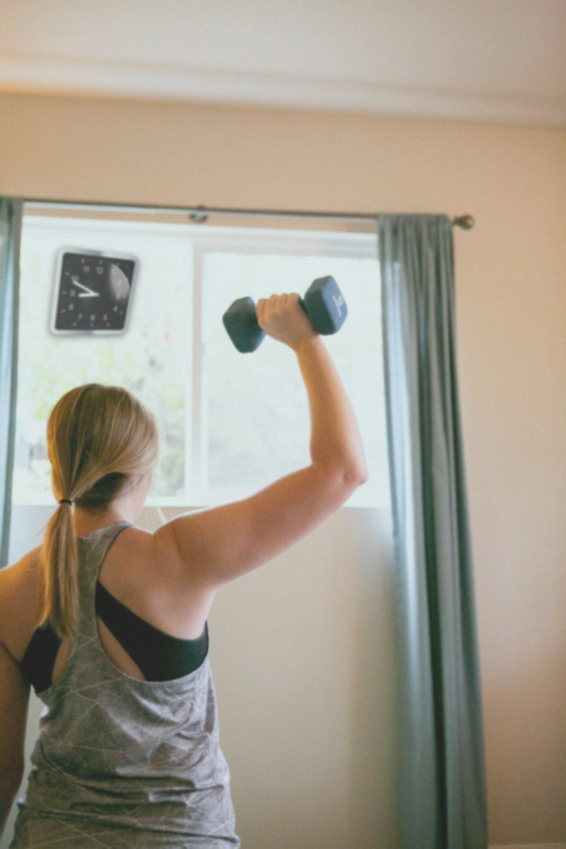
{"hour": 8, "minute": 49}
